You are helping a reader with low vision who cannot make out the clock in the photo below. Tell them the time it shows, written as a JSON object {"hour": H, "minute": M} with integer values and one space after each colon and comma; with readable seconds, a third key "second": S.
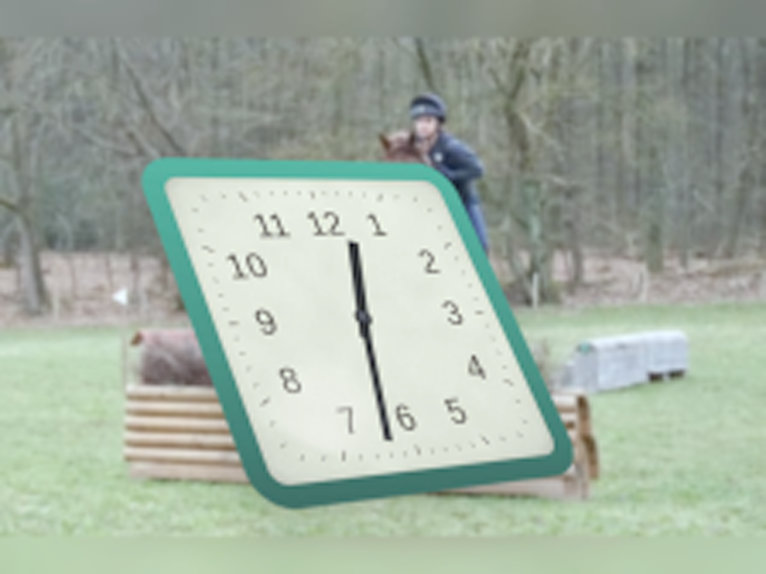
{"hour": 12, "minute": 32}
